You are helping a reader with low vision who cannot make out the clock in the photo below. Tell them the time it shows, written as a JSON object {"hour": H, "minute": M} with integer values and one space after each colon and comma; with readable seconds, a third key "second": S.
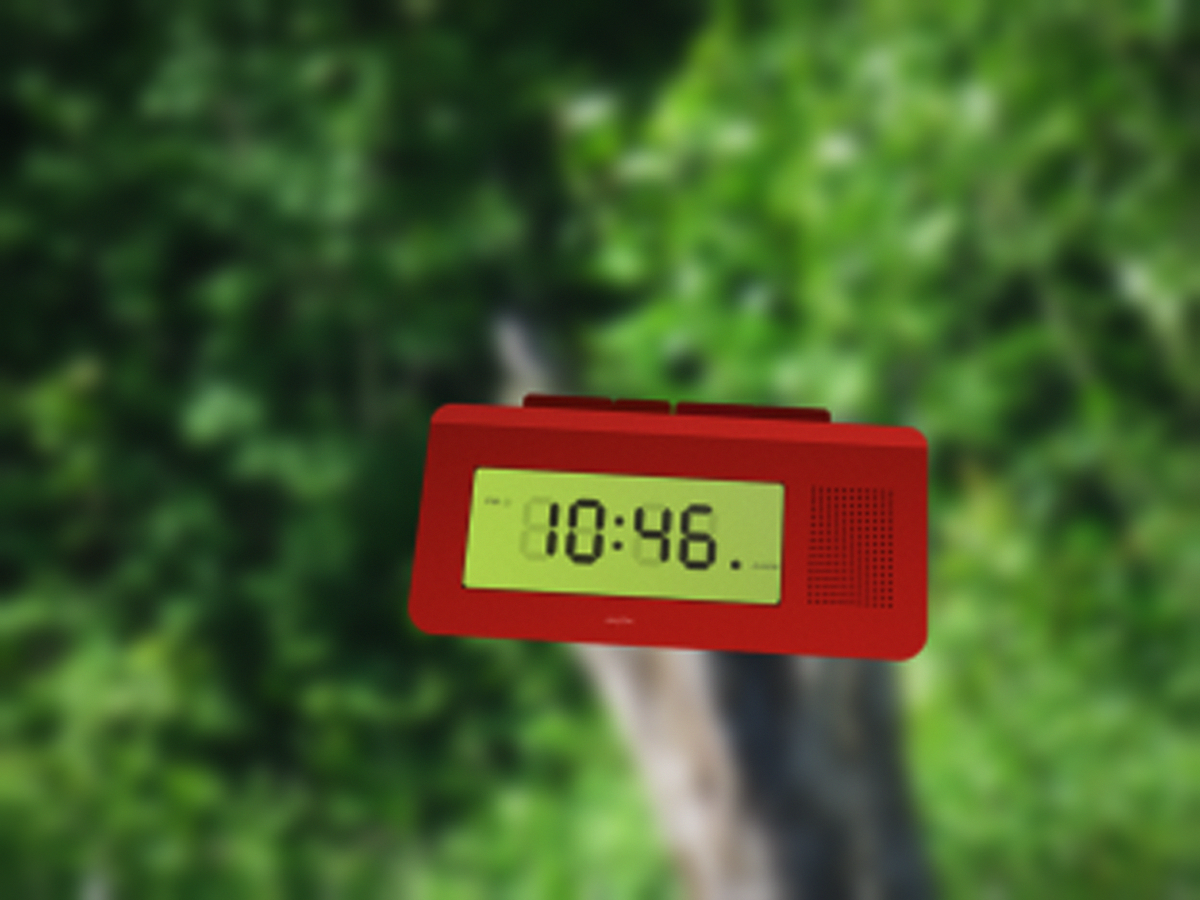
{"hour": 10, "minute": 46}
